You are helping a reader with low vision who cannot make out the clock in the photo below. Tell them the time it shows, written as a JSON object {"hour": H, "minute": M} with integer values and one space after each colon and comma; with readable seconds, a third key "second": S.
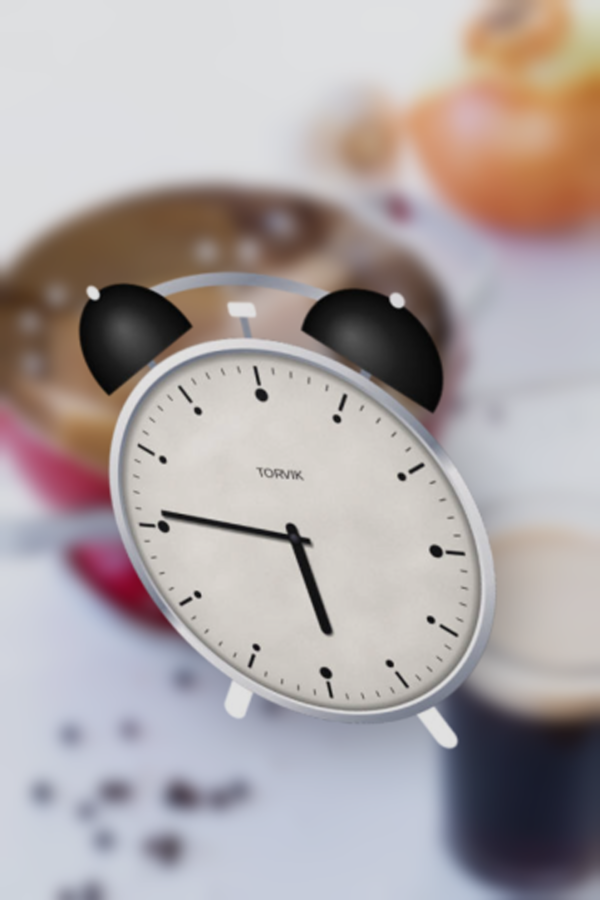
{"hour": 5, "minute": 46}
